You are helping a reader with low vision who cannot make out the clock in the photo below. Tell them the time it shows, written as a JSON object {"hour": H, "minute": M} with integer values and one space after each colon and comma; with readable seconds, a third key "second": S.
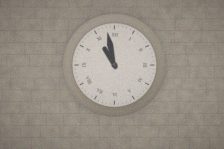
{"hour": 10, "minute": 58}
